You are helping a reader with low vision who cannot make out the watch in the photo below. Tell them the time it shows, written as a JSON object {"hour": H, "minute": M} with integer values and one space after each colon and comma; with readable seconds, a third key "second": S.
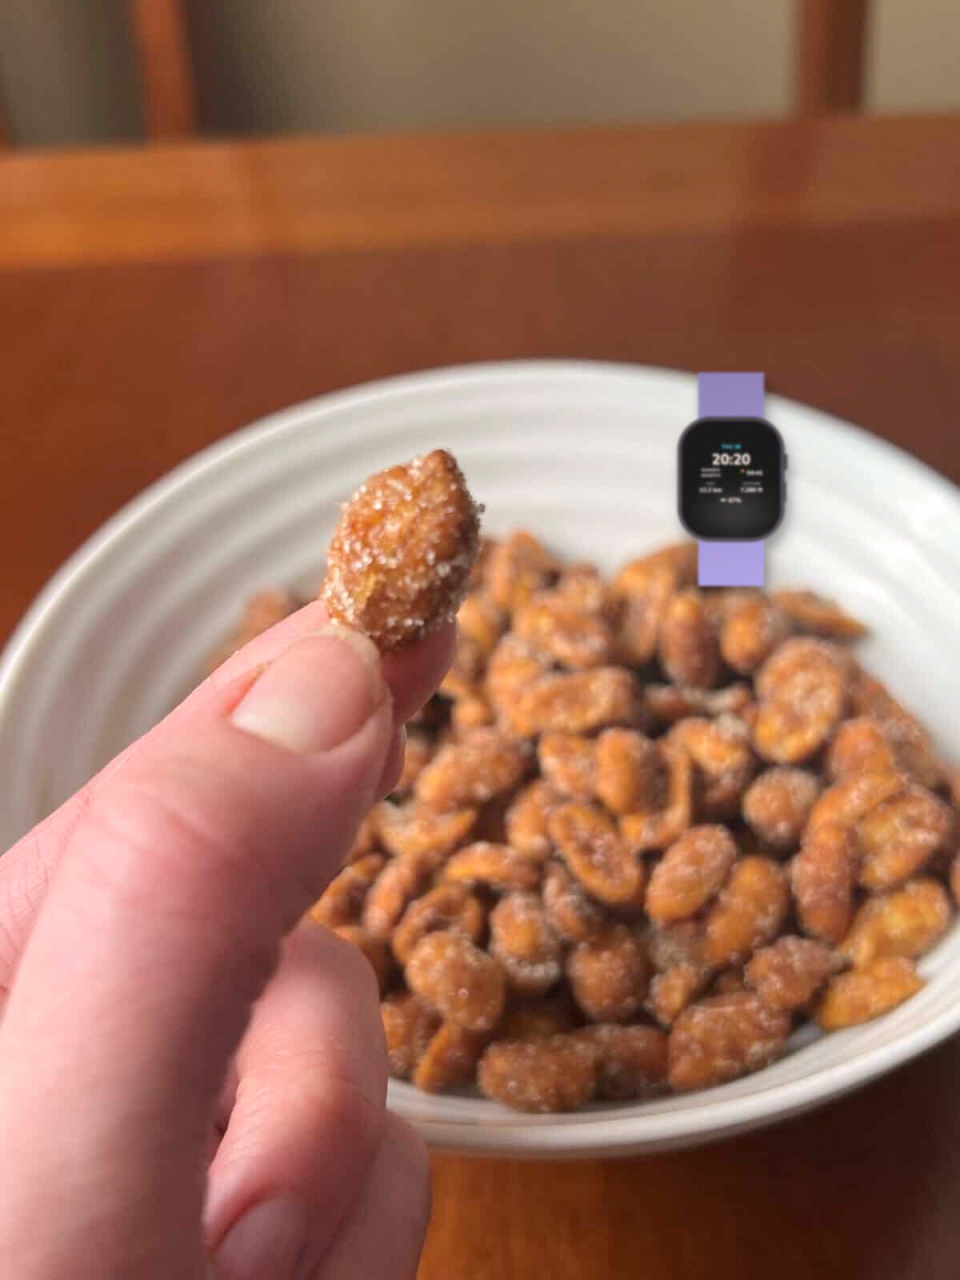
{"hour": 20, "minute": 20}
